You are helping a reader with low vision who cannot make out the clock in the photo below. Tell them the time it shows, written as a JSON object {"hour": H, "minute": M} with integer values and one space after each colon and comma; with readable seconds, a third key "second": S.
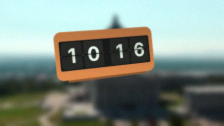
{"hour": 10, "minute": 16}
